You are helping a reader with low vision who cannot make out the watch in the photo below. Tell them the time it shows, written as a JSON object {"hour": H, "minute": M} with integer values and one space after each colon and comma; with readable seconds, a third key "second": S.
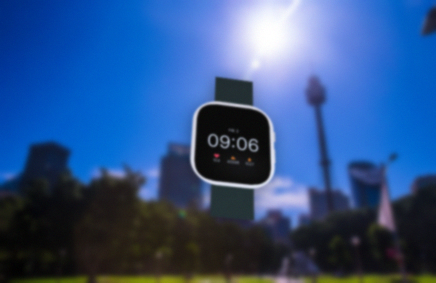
{"hour": 9, "minute": 6}
